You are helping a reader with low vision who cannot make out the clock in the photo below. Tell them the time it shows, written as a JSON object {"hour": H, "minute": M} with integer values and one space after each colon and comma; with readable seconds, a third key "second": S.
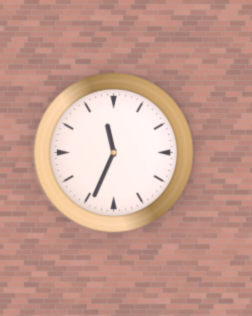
{"hour": 11, "minute": 34}
